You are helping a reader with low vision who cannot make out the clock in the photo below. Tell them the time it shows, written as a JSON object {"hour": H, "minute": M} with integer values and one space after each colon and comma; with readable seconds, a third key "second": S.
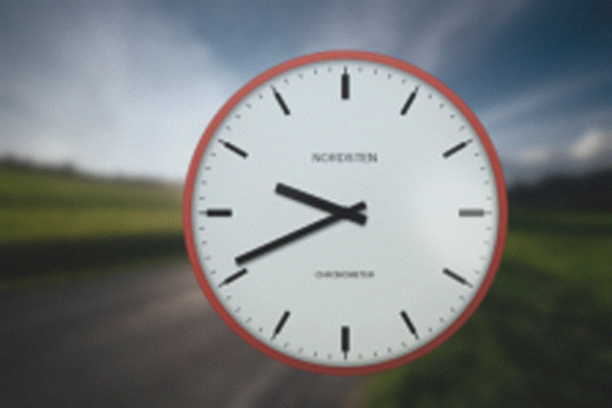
{"hour": 9, "minute": 41}
